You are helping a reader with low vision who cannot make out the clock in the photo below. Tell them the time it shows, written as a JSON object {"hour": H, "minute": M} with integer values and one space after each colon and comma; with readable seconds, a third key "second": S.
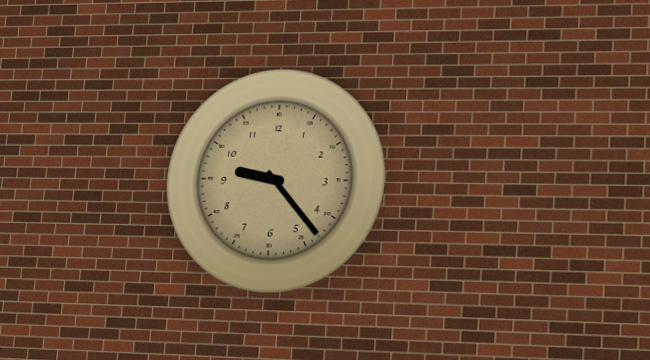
{"hour": 9, "minute": 23}
